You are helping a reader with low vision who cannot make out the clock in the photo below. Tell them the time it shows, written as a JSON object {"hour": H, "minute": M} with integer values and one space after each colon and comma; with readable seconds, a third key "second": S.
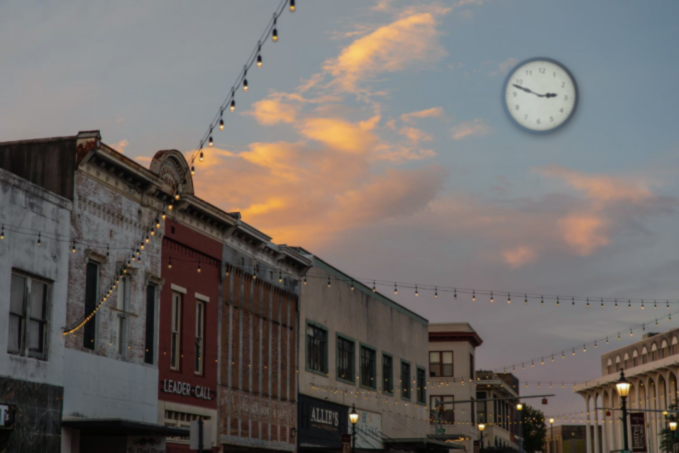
{"hour": 2, "minute": 48}
